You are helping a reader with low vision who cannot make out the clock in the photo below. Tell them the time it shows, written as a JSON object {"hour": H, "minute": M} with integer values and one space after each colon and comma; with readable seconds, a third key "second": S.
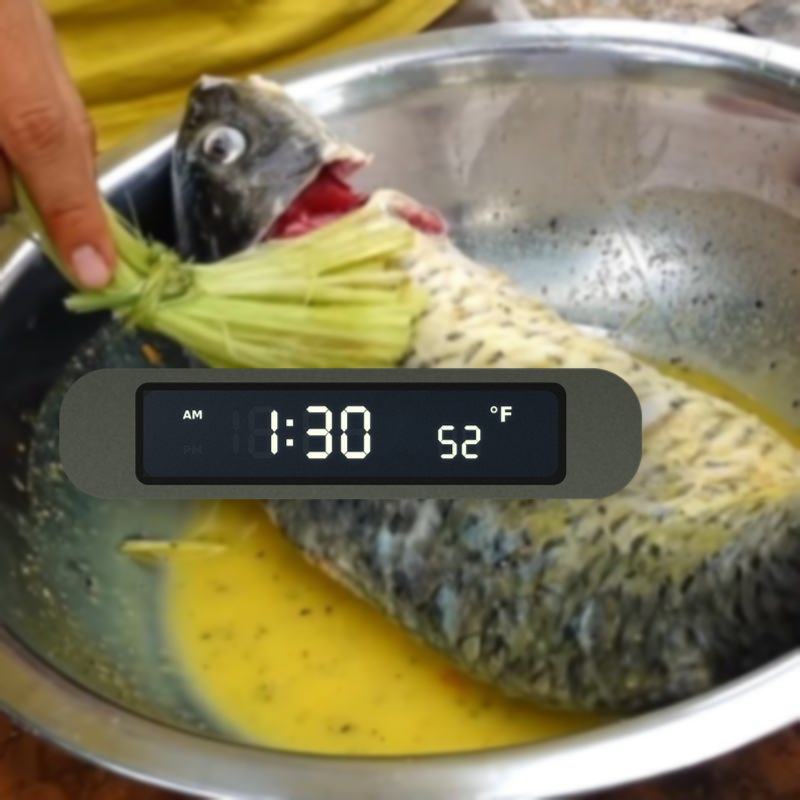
{"hour": 1, "minute": 30}
